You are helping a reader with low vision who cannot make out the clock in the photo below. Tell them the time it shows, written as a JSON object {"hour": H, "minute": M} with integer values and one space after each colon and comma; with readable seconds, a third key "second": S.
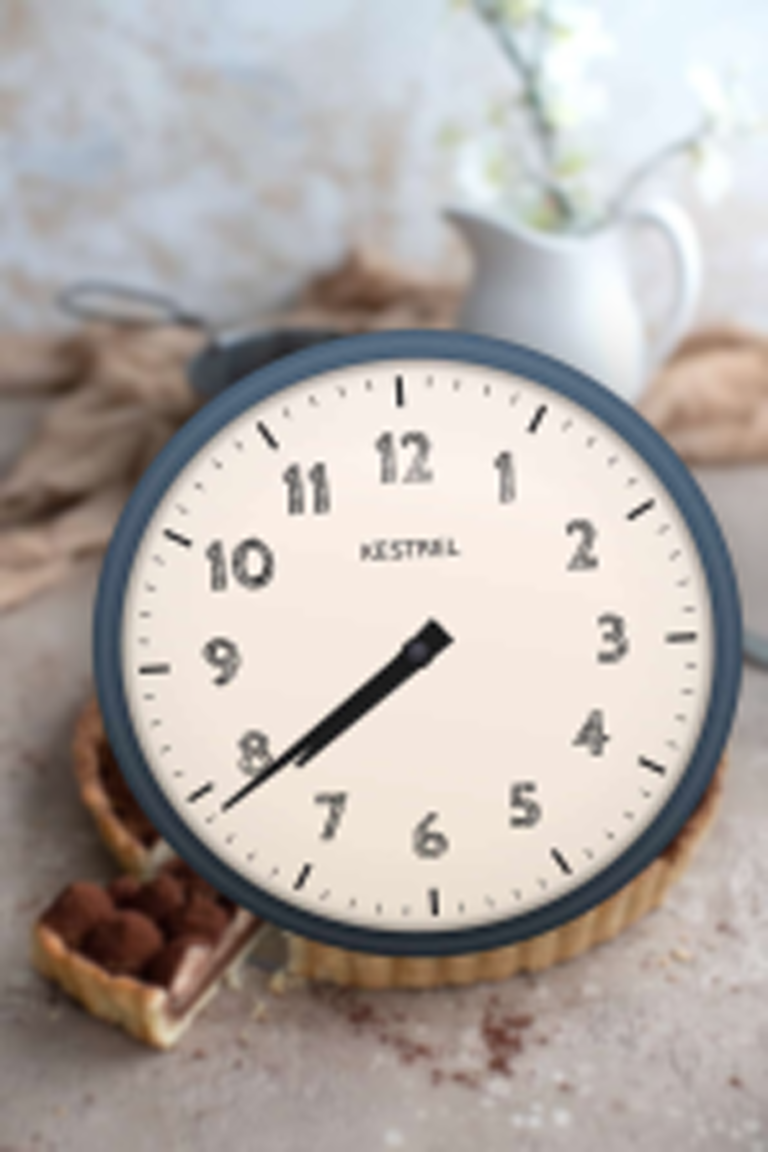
{"hour": 7, "minute": 39}
